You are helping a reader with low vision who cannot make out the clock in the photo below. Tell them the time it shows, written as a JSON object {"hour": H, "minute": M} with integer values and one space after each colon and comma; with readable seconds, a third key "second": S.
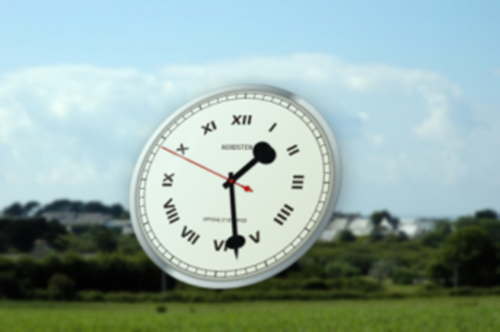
{"hour": 1, "minute": 27, "second": 49}
